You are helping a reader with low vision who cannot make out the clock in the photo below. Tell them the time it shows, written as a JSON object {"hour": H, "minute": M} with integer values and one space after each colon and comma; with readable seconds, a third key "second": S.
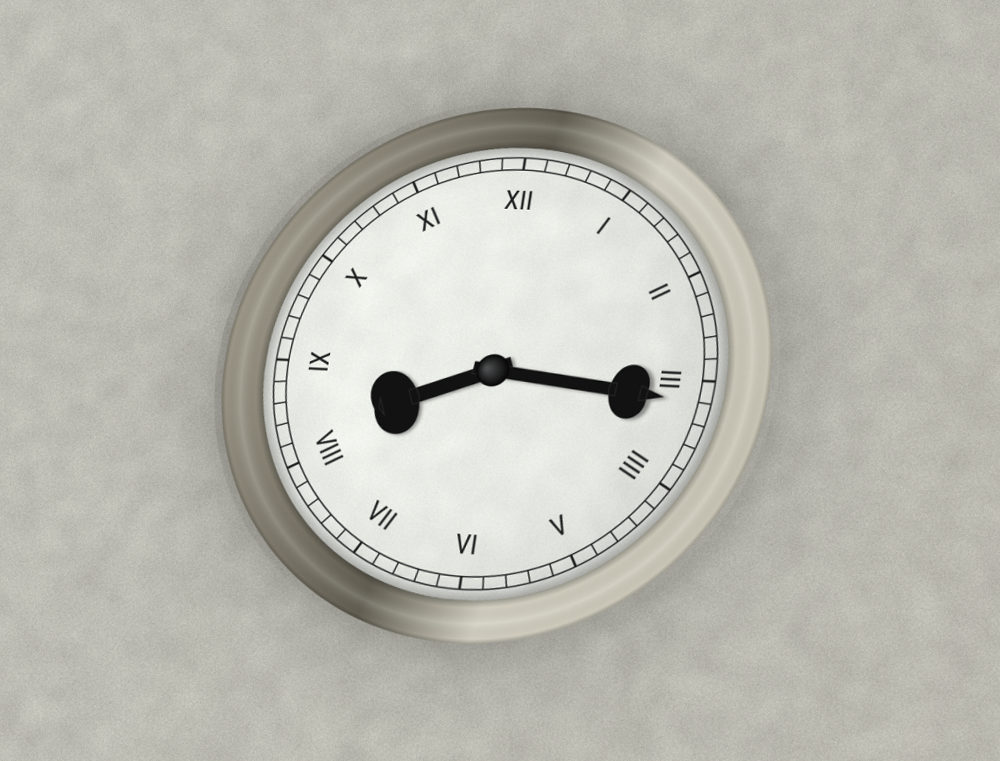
{"hour": 8, "minute": 16}
